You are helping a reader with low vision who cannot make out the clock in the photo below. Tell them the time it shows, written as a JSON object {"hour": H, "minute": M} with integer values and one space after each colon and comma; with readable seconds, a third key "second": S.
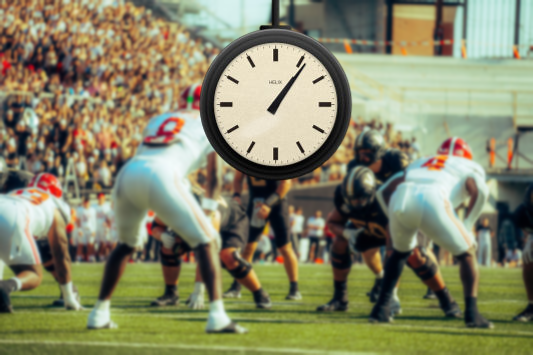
{"hour": 1, "minute": 6}
